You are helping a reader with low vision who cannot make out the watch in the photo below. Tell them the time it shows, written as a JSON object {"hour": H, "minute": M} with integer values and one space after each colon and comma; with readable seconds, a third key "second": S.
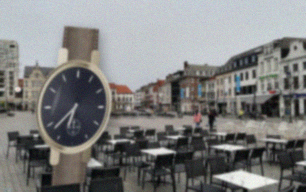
{"hour": 6, "minute": 38}
